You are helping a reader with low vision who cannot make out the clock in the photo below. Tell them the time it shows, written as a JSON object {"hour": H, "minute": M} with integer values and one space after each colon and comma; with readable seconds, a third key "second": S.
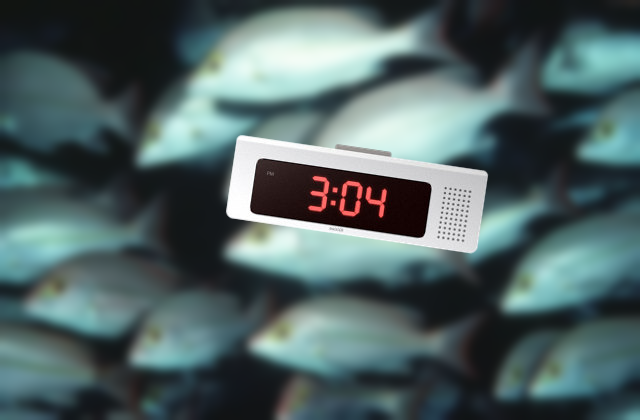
{"hour": 3, "minute": 4}
